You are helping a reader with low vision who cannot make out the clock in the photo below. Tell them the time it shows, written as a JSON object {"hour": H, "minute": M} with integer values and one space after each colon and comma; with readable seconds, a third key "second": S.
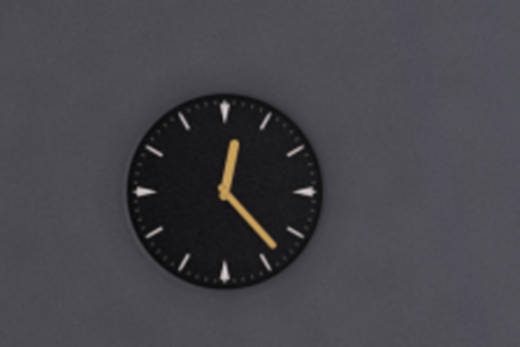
{"hour": 12, "minute": 23}
